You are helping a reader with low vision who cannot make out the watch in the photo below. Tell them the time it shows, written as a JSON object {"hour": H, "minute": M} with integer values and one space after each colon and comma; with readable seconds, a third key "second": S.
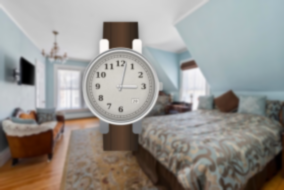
{"hour": 3, "minute": 2}
